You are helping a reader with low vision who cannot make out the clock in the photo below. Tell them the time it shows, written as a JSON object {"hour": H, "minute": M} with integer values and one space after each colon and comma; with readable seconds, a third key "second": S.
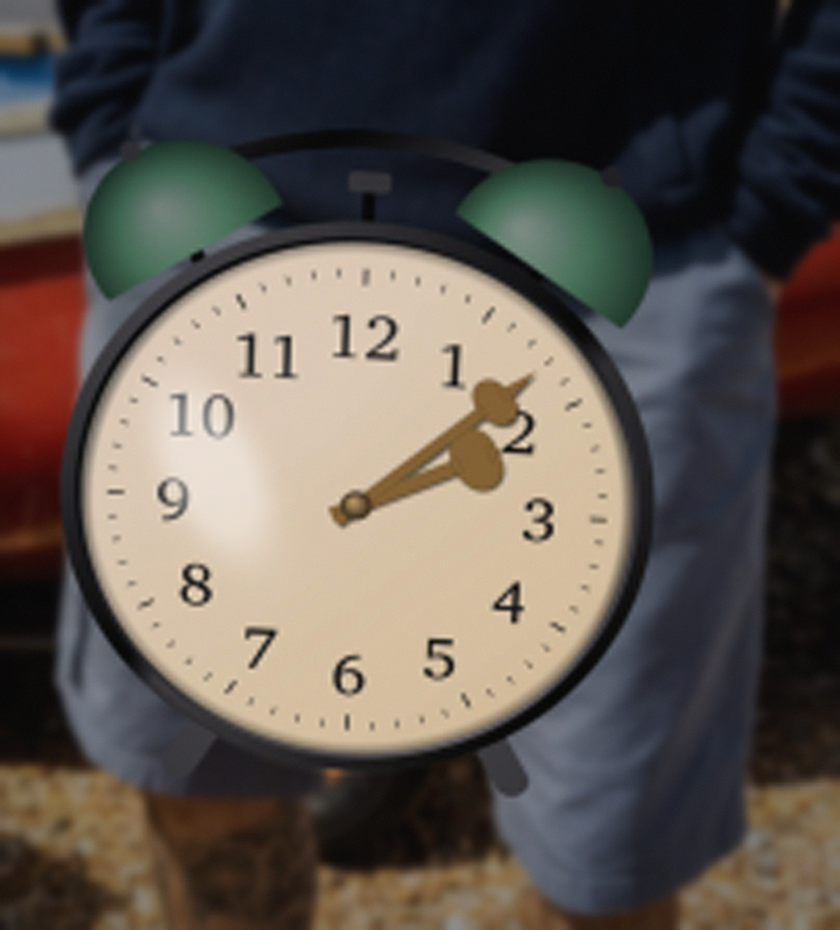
{"hour": 2, "minute": 8}
